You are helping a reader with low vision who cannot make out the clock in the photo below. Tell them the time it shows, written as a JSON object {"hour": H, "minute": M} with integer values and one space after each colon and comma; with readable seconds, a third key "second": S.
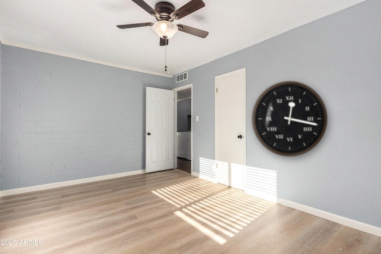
{"hour": 12, "minute": 17}
